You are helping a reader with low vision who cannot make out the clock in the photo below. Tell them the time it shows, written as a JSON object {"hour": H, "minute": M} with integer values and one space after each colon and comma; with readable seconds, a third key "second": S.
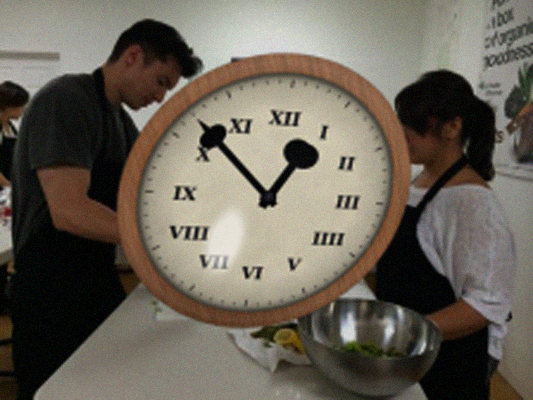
{"hour": 12, "minute": 52}
